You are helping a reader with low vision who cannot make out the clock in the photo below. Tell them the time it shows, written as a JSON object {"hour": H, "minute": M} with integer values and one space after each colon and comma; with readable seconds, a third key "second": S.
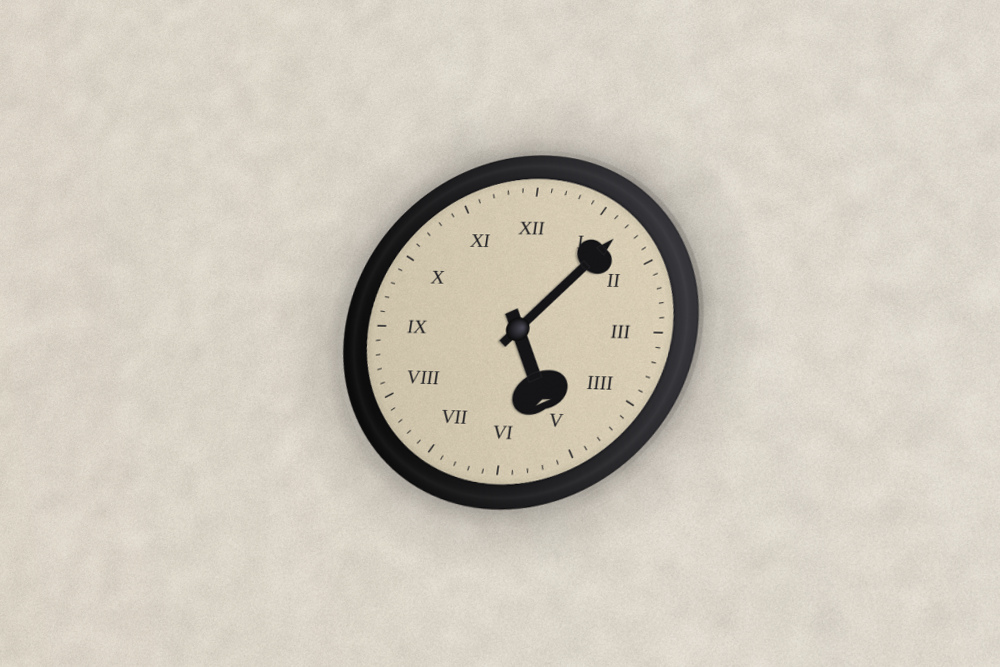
{"hour": 5, "minute": 7}
